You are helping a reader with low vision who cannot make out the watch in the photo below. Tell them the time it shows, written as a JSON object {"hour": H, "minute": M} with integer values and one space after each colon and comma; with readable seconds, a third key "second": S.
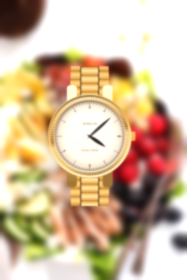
{"hour": 4, "minute": 8}
